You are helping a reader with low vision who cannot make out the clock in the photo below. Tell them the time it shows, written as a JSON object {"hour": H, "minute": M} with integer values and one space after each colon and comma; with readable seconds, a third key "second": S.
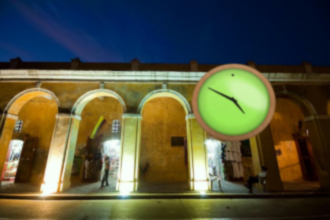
{"hour": 4, "minute": 50}
